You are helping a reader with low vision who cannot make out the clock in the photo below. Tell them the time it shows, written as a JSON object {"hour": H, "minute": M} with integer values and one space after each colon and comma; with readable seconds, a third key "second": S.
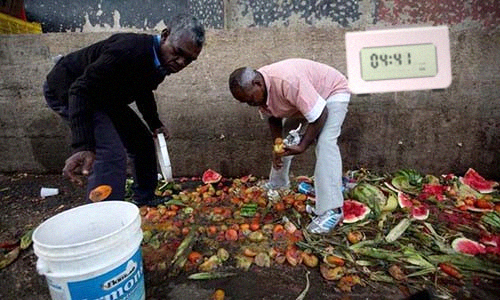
{"hour": 4, "minute": 41}
